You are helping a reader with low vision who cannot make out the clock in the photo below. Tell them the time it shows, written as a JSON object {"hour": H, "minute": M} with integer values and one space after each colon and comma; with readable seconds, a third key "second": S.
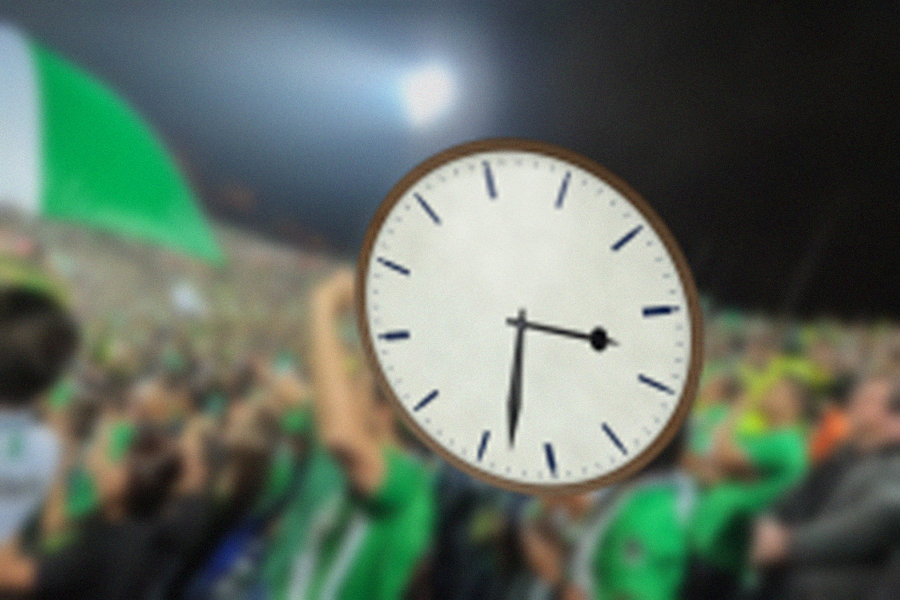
{"hour": 3, "minute": 33}
